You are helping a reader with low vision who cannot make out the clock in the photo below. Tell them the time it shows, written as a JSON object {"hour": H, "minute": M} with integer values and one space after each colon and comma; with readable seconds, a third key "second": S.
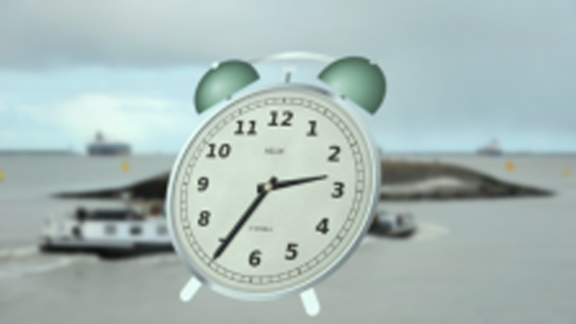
{"hour": 2, "minute": 35}
